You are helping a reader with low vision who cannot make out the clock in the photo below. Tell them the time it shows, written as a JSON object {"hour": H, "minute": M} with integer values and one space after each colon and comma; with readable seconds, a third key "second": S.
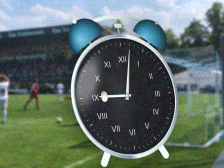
{"hour": 9, "minute": 2}
